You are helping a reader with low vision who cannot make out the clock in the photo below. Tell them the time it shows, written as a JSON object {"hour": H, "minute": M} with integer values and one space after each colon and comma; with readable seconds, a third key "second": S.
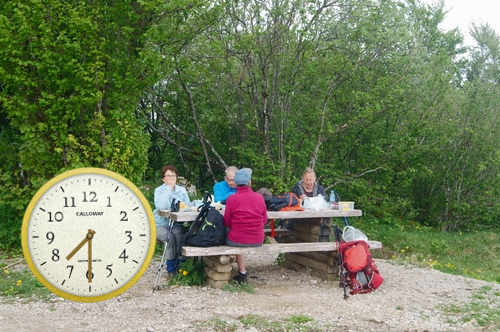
{"hour": 7, "minute": 30}
